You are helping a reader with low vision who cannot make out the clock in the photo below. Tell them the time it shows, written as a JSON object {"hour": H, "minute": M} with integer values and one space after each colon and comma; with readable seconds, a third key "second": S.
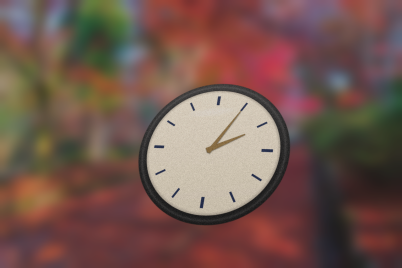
{"hour": 2, "minute": 5}
